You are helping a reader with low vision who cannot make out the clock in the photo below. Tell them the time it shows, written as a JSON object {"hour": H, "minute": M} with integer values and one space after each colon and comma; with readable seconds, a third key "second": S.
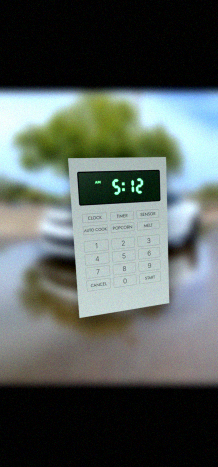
{"hour": 5, "minute": 12}
